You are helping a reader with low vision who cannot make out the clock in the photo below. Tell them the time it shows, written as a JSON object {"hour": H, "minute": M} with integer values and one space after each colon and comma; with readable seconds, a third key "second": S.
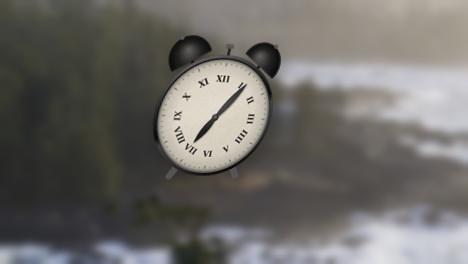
{"hour": 7, "minute": 6}
